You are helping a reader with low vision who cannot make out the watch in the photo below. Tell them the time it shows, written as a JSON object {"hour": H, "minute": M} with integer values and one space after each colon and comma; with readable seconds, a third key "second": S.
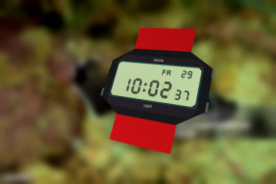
{"hour": 10, "minute": 2, "second": 37}
